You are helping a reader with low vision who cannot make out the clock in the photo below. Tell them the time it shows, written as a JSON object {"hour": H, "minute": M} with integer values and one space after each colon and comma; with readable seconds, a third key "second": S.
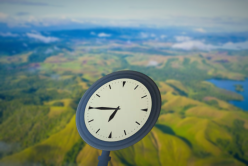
{"hour": 6, "minute": 45}
